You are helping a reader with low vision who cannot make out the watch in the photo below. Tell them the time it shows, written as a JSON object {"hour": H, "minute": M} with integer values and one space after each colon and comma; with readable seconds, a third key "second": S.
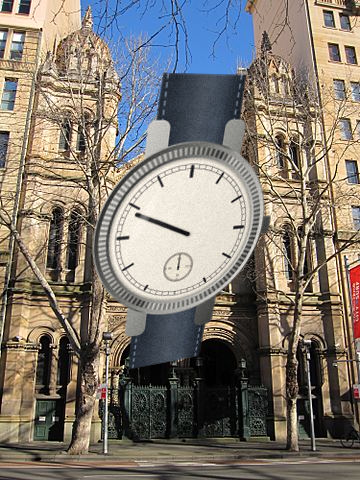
{"hour": 9, "minute": 49}
